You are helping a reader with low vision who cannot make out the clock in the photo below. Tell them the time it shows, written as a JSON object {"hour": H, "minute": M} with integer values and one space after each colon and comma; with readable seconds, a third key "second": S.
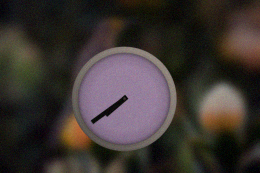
{"hour": 7, "minute": 39}
